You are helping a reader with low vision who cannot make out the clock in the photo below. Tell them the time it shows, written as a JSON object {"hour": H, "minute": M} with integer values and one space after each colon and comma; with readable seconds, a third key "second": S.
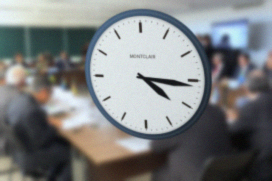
{"hour": 4, "minute": 16}
